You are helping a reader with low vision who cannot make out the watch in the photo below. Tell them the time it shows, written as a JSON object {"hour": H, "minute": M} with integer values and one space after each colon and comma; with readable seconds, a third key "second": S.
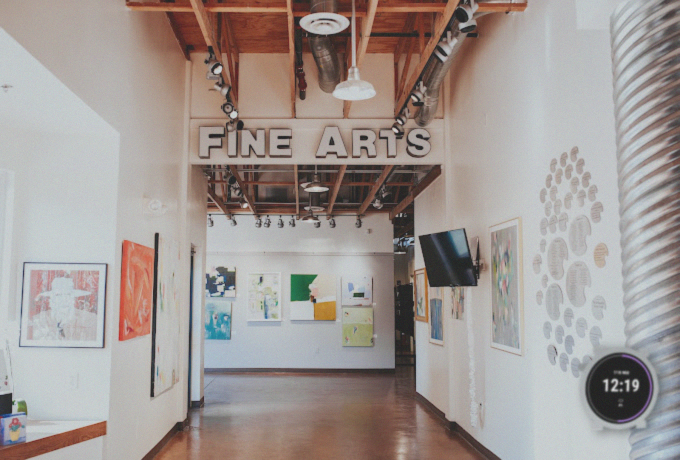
{"hour": 12, "minute": 19}
